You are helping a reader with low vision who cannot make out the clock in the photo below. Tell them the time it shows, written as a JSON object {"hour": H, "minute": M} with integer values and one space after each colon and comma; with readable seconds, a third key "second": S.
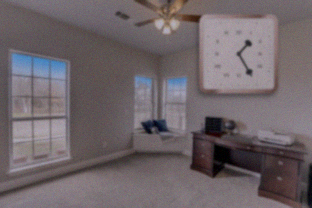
{"hour": 1, "minute": 25}
